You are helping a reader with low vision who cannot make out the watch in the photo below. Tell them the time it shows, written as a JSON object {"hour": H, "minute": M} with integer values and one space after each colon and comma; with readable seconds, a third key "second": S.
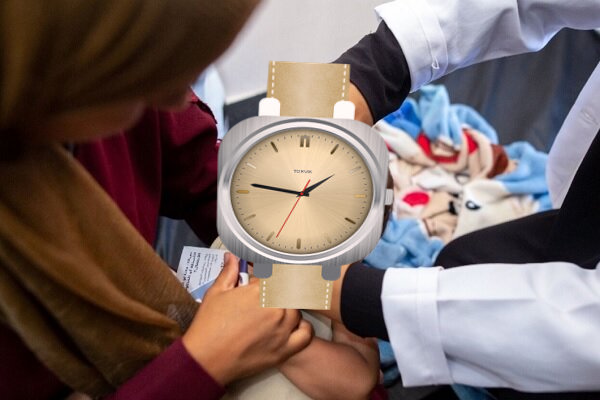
{"hour": 1, "minute": 46, "second": 34}
